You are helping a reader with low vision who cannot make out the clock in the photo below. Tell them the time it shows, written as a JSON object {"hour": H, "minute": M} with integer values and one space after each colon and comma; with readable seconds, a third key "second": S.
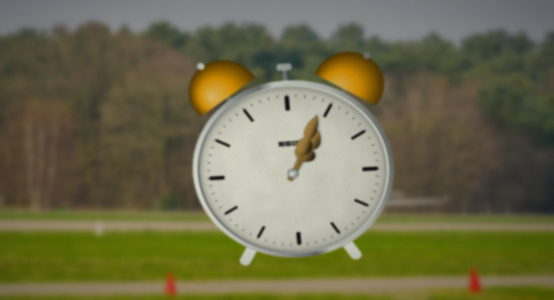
{"hour": 1, "minute": 4}
